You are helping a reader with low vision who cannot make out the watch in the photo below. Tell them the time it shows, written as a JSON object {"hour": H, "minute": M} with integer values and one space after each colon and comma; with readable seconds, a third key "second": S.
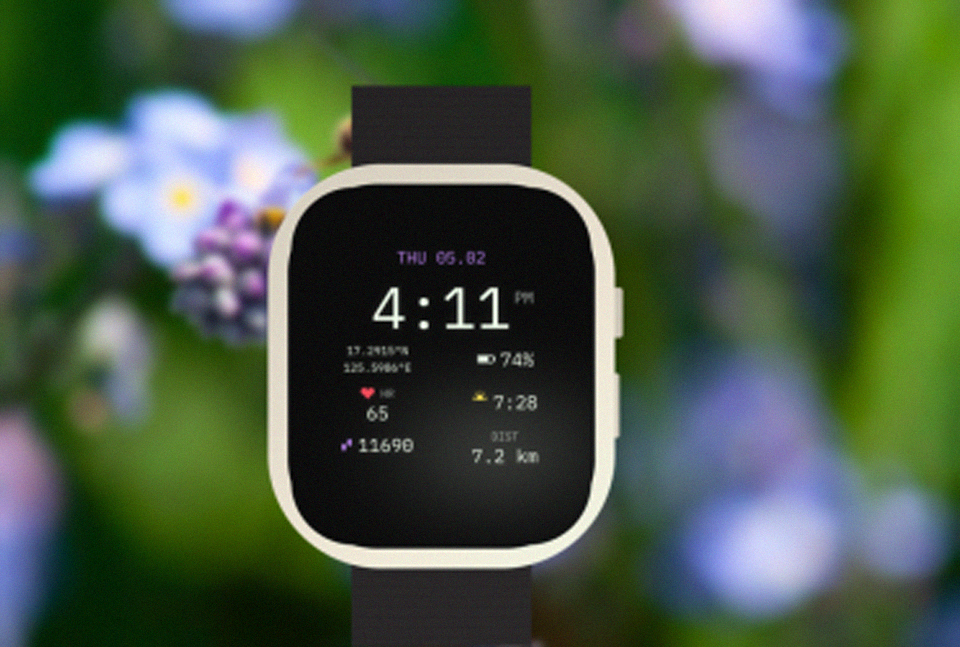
{"hour": 4, "minute": 11}
